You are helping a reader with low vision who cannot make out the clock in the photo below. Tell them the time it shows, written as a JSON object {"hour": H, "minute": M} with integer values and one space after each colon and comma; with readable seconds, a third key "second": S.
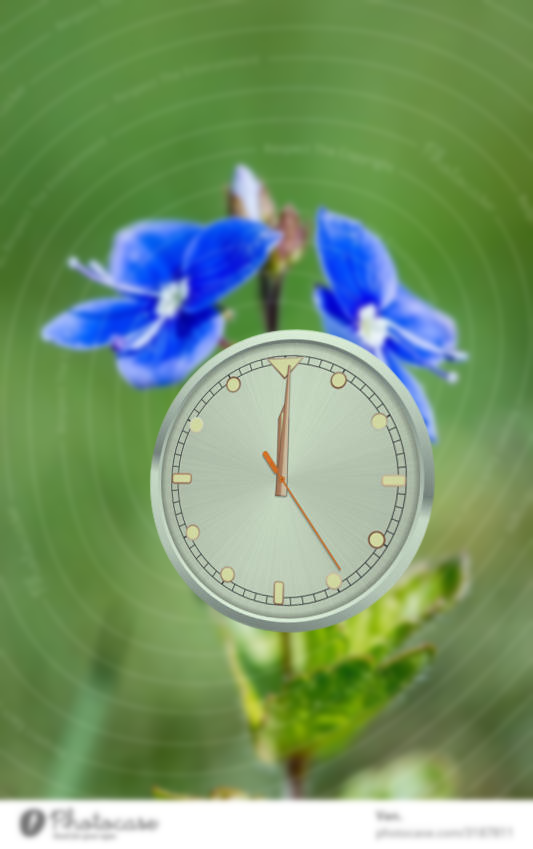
{"hour": 12, "minute": 0, "second": 24}
